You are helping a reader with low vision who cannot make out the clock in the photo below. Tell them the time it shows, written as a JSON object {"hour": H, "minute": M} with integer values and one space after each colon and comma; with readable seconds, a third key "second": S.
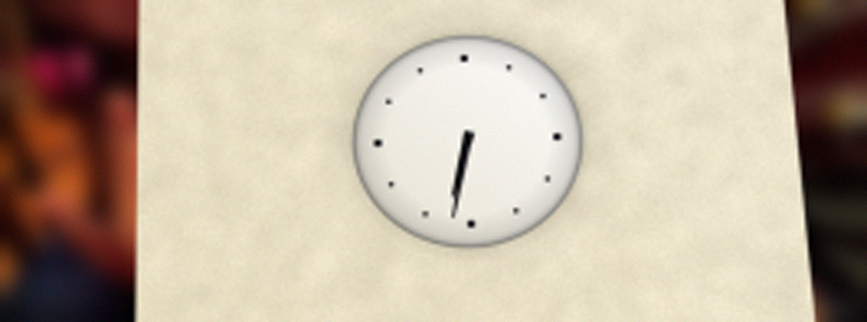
{"hour": 6, "minute": 32}
